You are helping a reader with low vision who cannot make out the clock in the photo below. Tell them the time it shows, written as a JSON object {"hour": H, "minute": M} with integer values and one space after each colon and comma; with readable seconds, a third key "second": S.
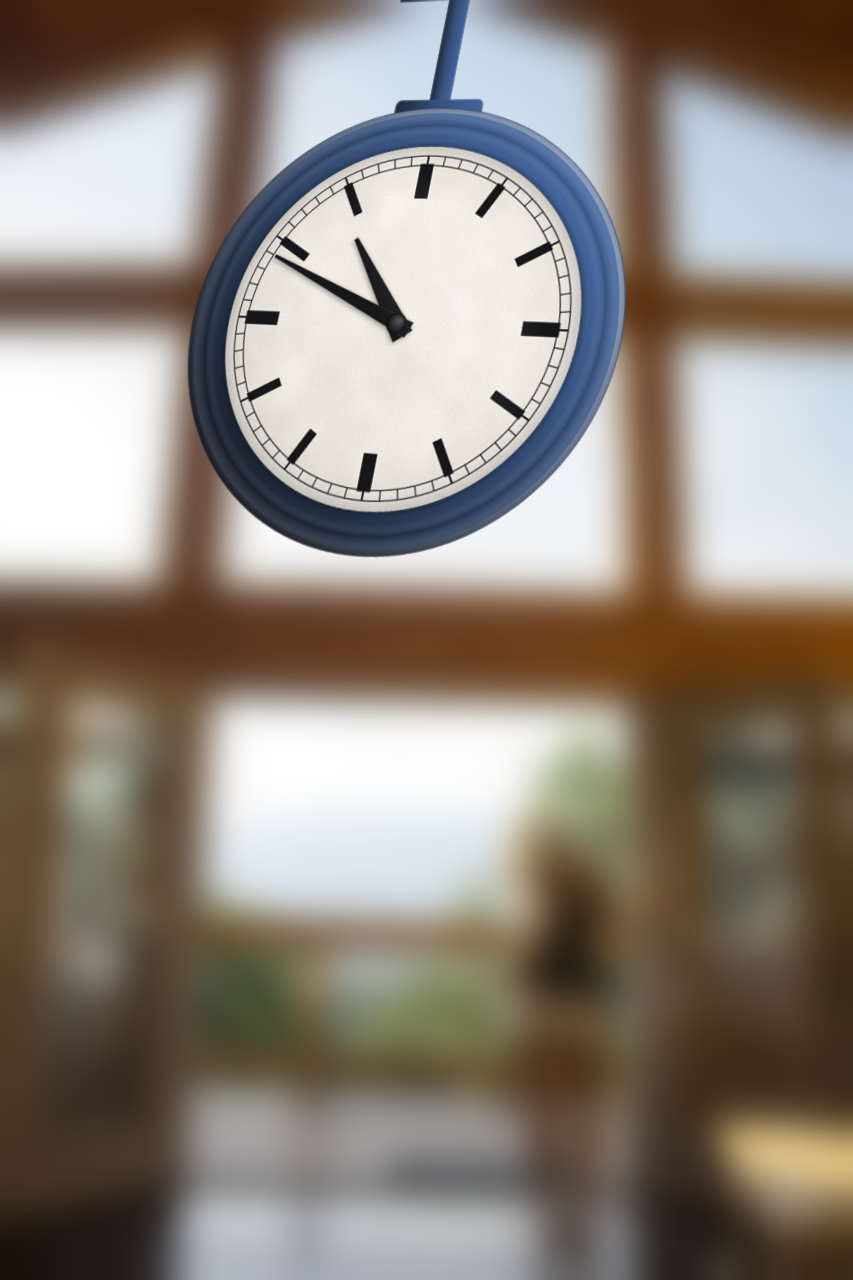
{"hour": 10, "minute": 49}
